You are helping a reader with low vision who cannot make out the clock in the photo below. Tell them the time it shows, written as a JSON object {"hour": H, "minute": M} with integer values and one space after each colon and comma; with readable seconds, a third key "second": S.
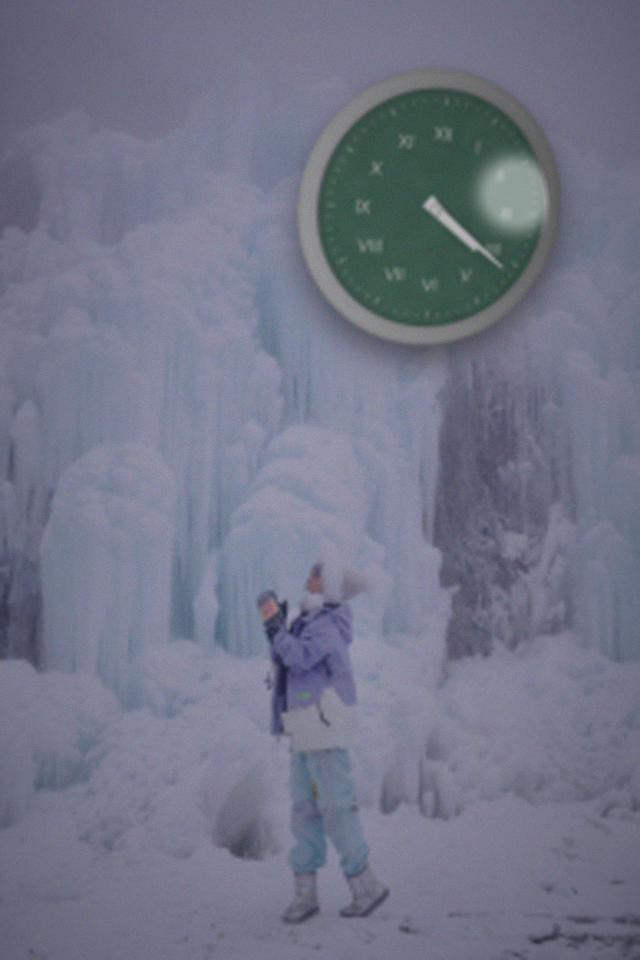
{"hour": 4, "minute": 21}
